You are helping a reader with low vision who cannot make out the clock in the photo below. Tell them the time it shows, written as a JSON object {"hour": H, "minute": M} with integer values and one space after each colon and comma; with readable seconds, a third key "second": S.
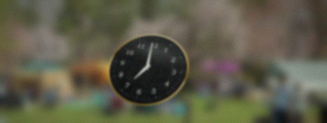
{"hour": 6, "minute": 59}
